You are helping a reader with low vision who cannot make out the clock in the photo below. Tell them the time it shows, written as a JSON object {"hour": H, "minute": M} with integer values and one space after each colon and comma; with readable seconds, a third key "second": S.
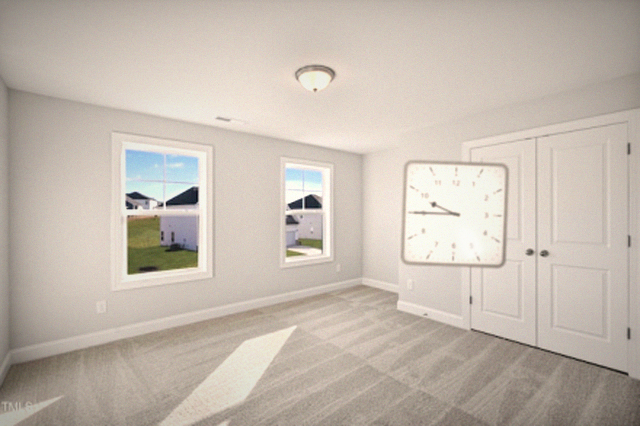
{"hour": 9, "minute": 45}
